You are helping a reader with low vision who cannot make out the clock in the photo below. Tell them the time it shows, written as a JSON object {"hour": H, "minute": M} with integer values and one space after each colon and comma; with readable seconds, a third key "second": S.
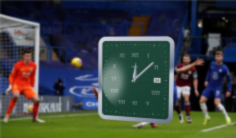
{"hour": 12, "minute": 8}
